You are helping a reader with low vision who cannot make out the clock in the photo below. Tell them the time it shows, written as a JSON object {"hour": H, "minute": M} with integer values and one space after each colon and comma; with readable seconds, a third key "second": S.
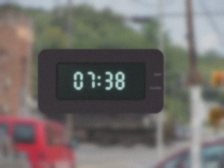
{"hour": 7, "minute": 38}
